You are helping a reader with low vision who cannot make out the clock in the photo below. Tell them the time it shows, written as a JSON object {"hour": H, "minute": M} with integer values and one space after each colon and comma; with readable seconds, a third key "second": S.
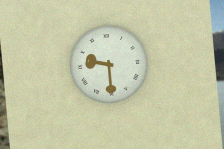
{"hour": 9, "minute": 30}
